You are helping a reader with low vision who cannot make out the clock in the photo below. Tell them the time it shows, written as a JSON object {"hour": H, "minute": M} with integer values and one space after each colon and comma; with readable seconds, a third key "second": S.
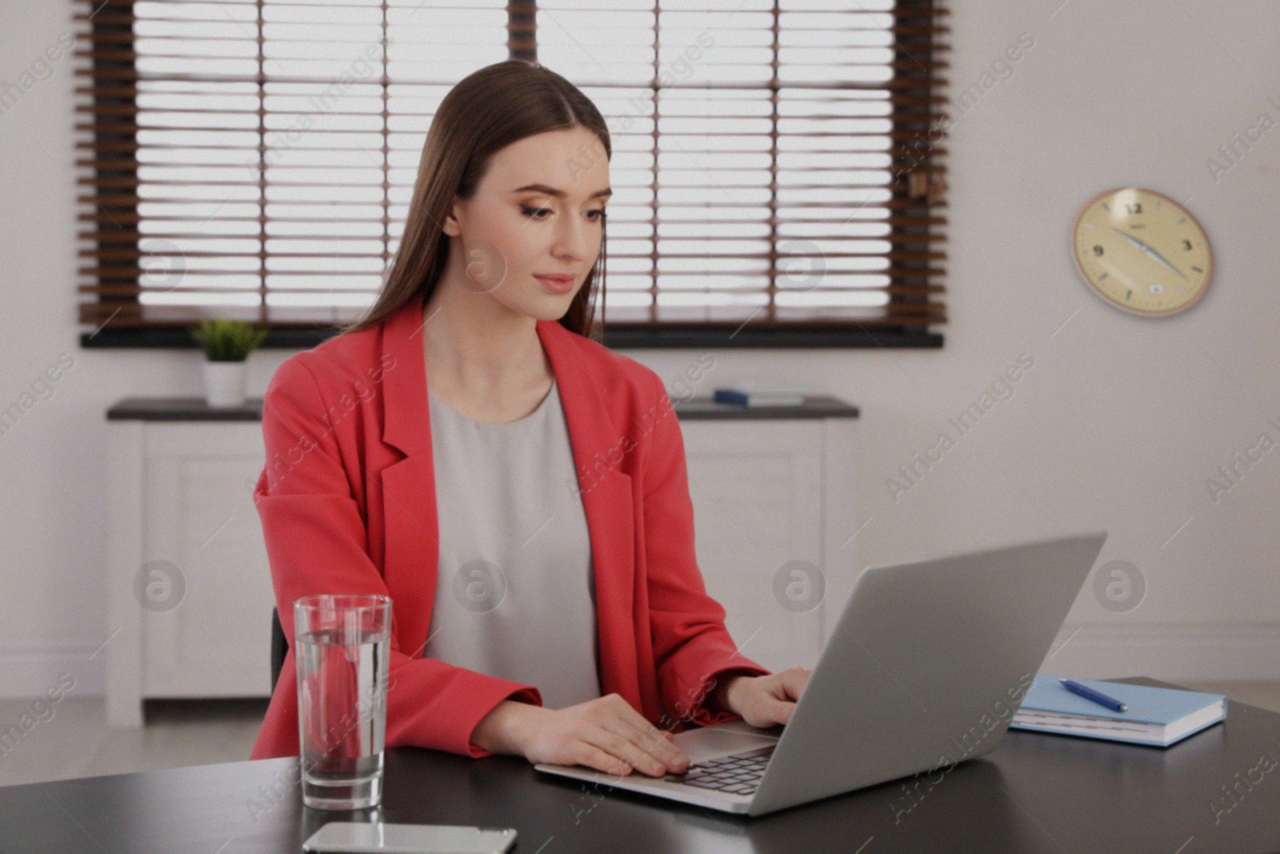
{"hour": 10, "minute": 23}
